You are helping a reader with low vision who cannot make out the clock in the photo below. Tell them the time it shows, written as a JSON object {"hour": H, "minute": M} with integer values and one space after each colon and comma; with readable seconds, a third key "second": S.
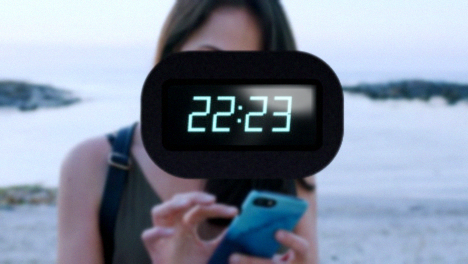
{"hour": 22, "minute": 23}
